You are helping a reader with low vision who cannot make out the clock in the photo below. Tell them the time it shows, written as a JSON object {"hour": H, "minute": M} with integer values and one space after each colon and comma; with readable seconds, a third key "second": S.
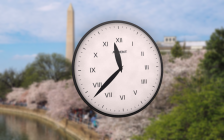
{"hour": 11, "minute": 38}
